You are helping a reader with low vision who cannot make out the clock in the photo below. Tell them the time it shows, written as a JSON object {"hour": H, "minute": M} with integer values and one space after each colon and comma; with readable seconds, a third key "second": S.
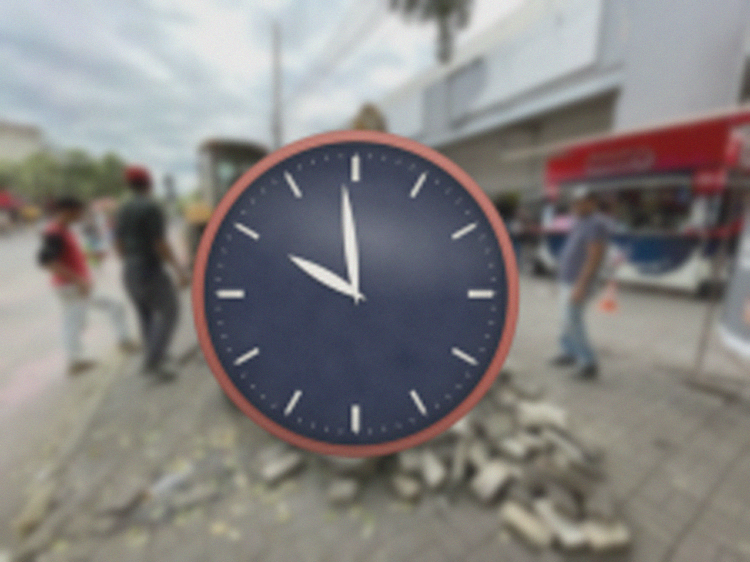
{"hour": 9, "minute": 59}
